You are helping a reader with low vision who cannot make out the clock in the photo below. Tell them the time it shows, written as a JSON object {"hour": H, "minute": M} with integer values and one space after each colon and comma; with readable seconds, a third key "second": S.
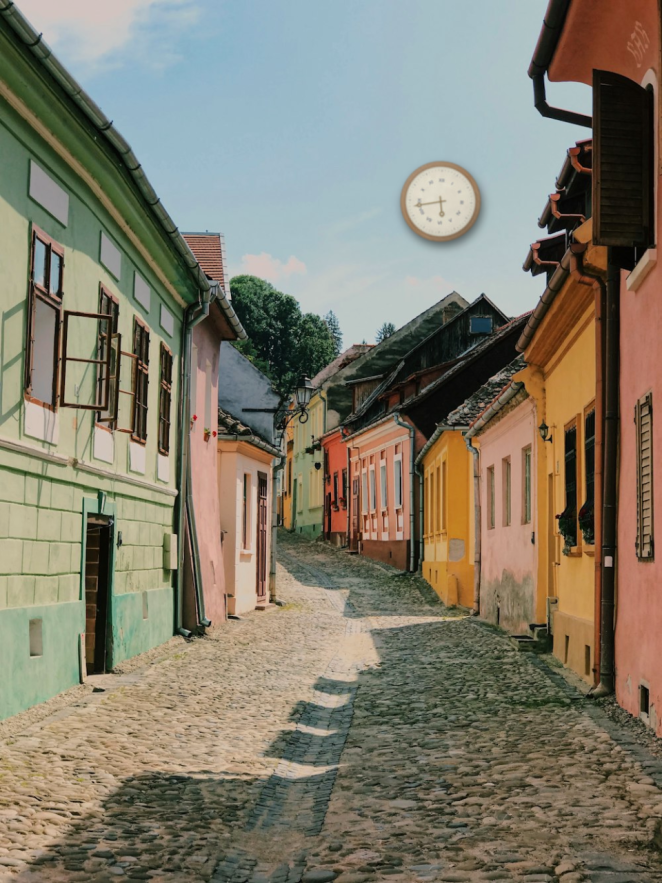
{"hour": 5, "minute": 43}
